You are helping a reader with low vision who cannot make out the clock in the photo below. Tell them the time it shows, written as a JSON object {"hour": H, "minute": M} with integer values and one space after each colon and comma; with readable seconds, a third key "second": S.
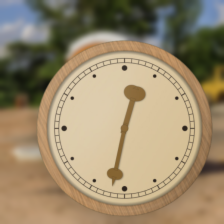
{"hour": 12, "minute": 32}
